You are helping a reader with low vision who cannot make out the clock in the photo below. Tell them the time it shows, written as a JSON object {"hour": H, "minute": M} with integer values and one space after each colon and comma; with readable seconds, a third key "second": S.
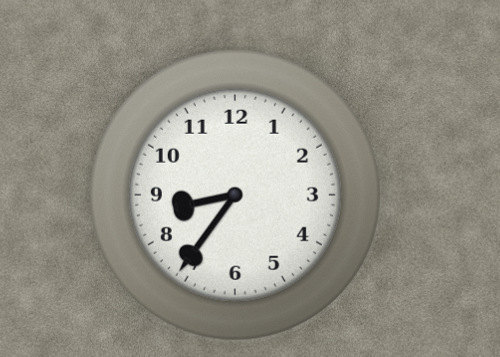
{"hour": 8, "minute": 36}
